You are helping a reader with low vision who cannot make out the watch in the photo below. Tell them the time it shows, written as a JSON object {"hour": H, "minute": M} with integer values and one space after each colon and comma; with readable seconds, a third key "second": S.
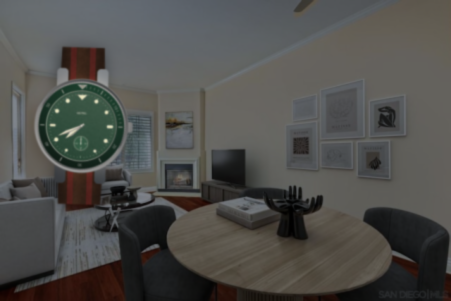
{"hour": 7, "minute": 41}
